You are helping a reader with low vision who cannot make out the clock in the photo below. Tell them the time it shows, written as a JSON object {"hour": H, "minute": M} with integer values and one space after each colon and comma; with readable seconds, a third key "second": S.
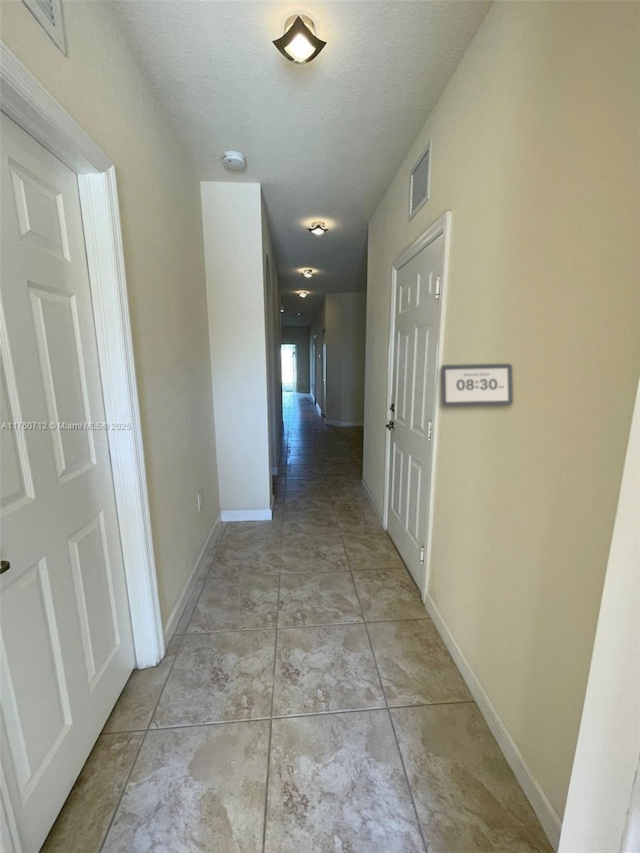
{"hour": 8, "minute": 30}
